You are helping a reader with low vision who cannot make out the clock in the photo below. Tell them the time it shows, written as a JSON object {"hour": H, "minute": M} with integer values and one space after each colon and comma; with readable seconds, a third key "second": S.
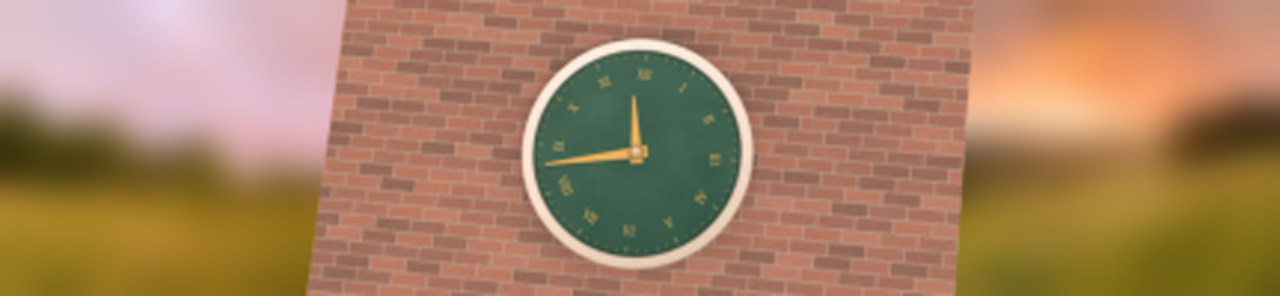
{"hour": 11, "minute": 43}
